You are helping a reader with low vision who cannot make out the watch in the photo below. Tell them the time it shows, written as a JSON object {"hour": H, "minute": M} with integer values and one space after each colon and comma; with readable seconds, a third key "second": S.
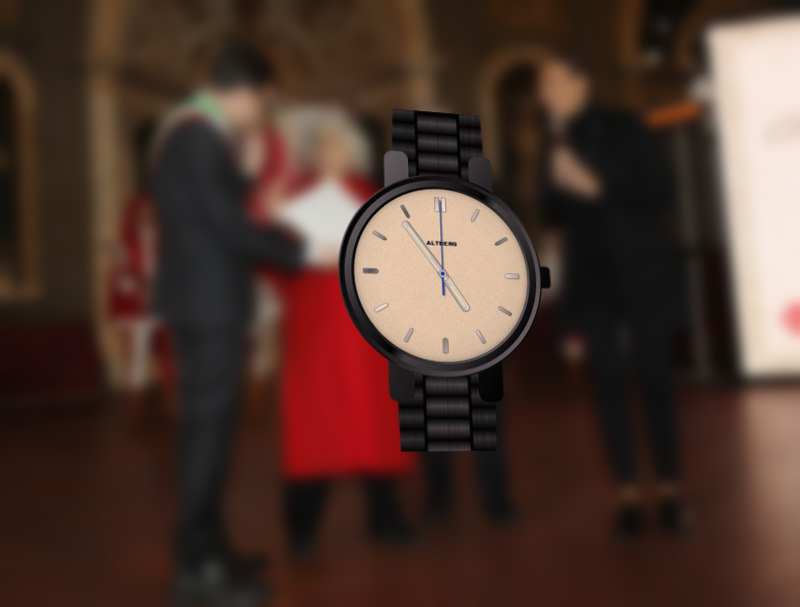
{"hour": 4, "minute": 54, "second": 0}
